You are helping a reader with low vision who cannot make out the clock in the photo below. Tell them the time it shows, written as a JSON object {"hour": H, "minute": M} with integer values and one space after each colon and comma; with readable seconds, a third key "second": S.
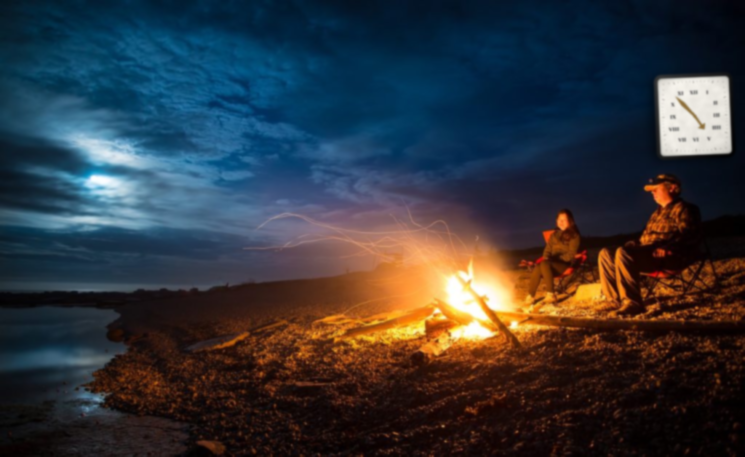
{"hour": 4, "minute": 53}
